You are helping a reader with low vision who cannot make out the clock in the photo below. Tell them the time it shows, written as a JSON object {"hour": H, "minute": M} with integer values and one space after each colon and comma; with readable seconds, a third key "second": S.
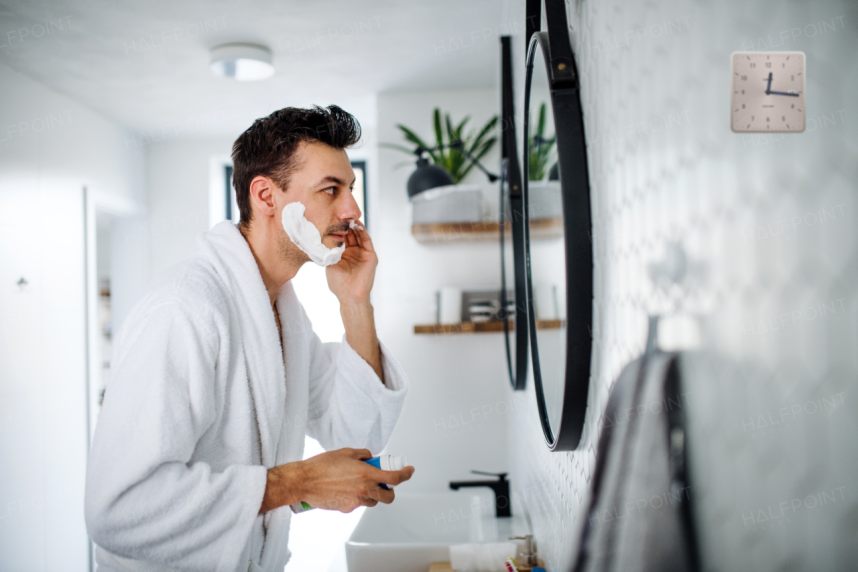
{"hour": 12, "minute": 16}
